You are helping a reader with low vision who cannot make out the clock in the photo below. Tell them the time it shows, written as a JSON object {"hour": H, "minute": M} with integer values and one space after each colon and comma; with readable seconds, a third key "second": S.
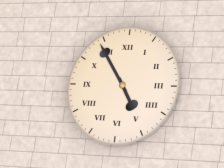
{"hour": 4, "minute": 54}
